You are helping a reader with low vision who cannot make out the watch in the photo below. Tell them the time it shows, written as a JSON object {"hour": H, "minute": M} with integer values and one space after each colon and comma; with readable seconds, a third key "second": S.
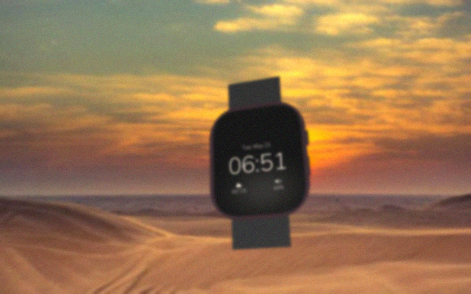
{"hour": 6, "minute": 51}
